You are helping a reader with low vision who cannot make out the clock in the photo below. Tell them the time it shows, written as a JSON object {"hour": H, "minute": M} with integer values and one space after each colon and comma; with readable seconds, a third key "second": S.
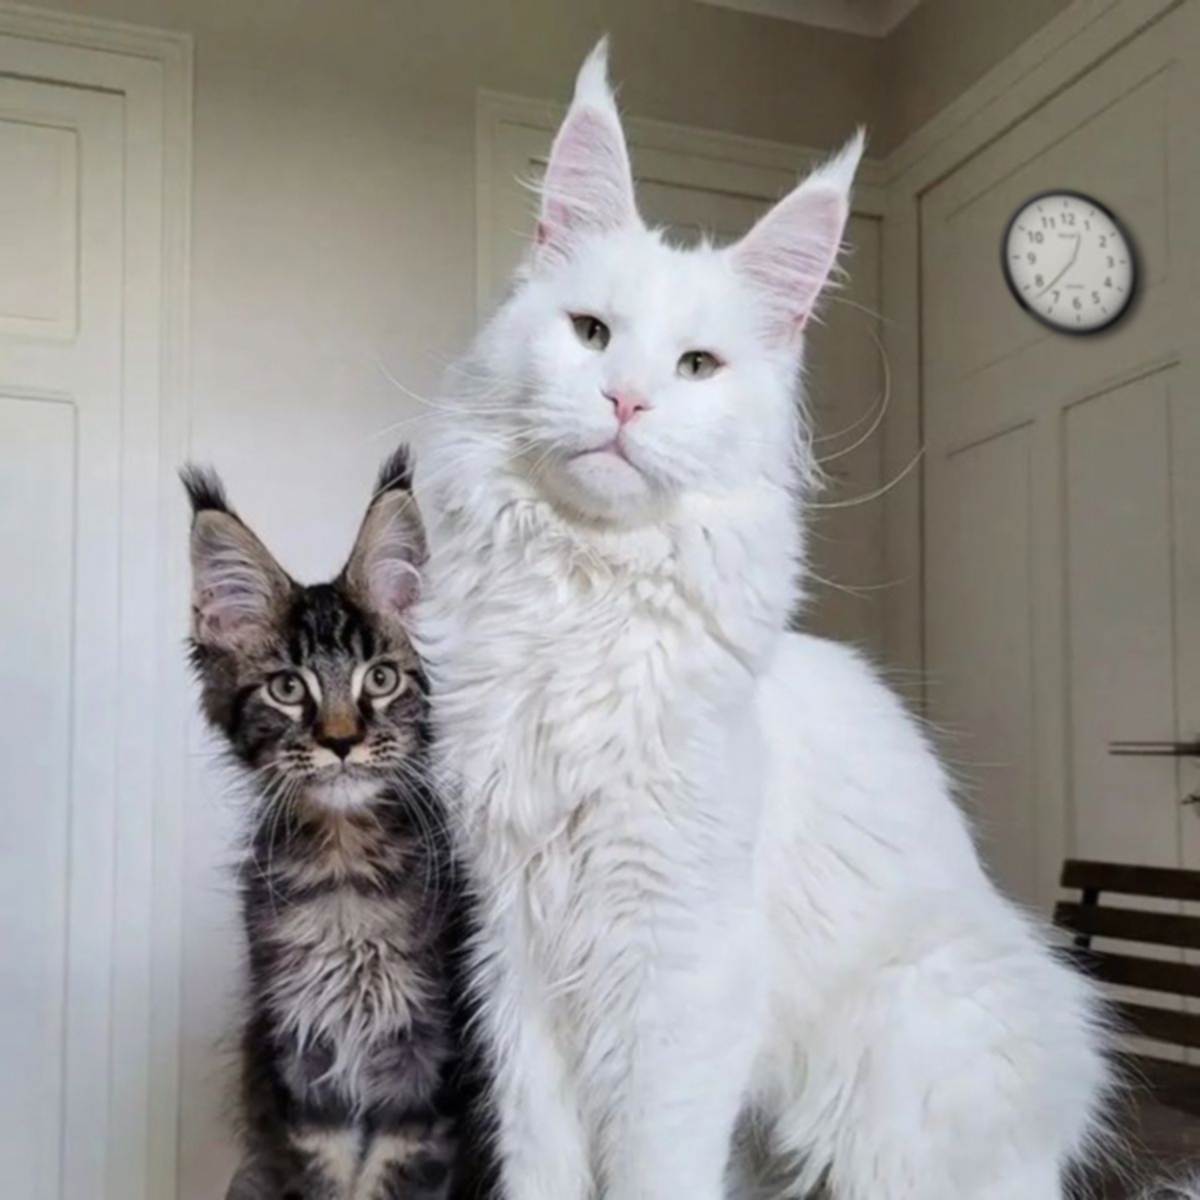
{"hour": 12, "minute": 38}
